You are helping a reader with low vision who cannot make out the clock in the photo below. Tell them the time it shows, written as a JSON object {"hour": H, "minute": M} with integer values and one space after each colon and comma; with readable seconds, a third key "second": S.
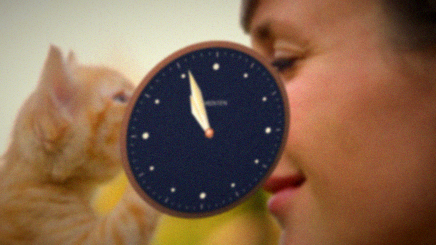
{"hour": 10, "minute": 56}
